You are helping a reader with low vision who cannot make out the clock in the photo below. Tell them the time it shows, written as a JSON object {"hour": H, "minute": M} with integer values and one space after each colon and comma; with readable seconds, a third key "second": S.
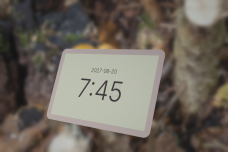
{"hour": 7, "minute": 45}
